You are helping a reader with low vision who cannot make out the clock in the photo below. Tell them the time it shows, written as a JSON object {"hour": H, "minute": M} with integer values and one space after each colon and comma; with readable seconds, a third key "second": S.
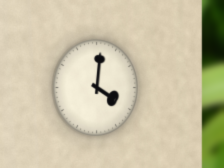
{"hour": 4, "minute": 1}
